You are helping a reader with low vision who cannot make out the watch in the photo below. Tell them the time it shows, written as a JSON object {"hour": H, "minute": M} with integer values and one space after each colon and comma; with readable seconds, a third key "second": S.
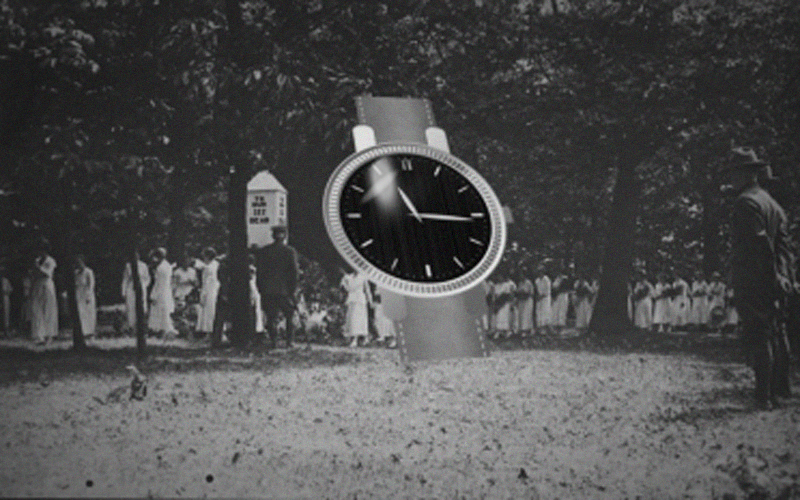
{"hour": 11, "minute": 16}
